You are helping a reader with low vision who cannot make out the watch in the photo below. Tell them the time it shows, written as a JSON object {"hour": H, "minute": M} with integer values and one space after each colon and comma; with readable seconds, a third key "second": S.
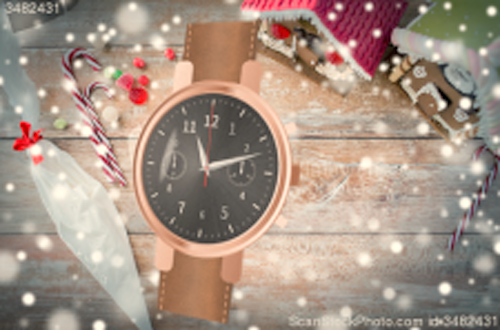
{"hour": 11, "minute": 12}
